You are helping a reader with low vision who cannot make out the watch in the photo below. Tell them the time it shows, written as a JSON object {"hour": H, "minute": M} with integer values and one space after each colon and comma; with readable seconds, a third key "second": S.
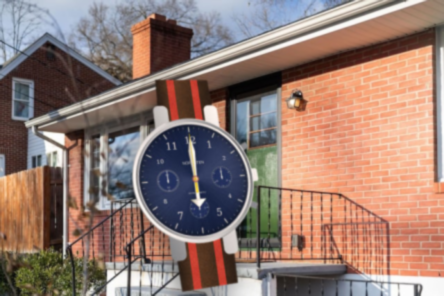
{"hour": 6, "minute": 0}
